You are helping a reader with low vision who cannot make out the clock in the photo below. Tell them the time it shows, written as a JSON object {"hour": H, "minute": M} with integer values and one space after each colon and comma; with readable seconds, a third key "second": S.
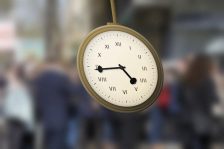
{"hour": 4, "minute": 44}
